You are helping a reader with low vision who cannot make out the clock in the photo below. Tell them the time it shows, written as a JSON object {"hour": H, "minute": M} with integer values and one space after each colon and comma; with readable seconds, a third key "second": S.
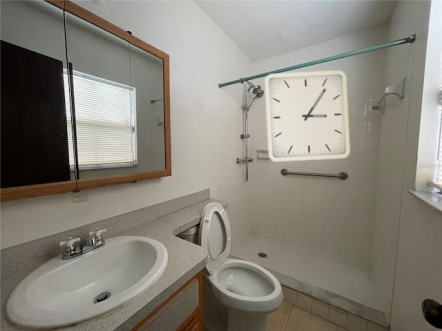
{"hour": 3, "minute": 6}
